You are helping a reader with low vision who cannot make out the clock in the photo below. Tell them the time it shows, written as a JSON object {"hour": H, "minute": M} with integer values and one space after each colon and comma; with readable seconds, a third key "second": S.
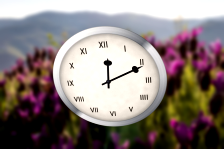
{"hour": 12, "minute": 11}
